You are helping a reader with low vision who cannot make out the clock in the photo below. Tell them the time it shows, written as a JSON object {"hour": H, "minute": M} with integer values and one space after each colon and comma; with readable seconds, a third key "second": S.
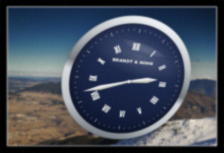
{"hour": 2, "minute": 42}
